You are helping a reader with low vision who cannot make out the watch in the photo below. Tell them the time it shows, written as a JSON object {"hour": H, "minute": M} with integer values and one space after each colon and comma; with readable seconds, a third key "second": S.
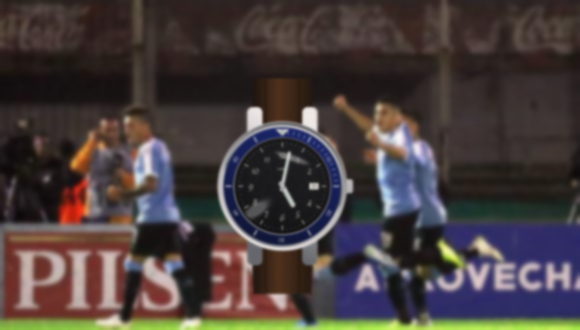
{"hour": 5, "minute": 2}
